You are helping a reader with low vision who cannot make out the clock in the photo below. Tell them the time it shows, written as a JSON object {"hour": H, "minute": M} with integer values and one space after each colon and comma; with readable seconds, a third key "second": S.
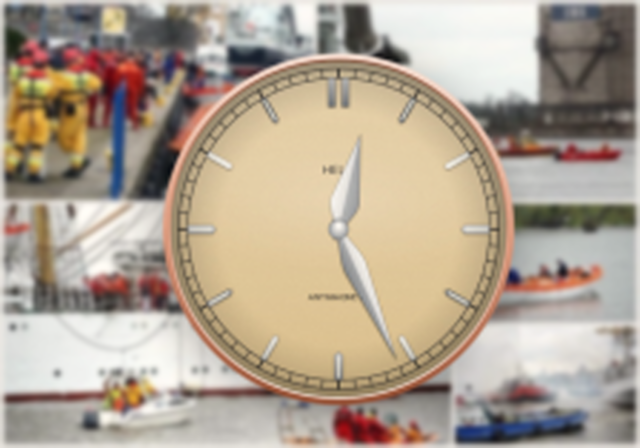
{"hour": 12, "minute": 26}
